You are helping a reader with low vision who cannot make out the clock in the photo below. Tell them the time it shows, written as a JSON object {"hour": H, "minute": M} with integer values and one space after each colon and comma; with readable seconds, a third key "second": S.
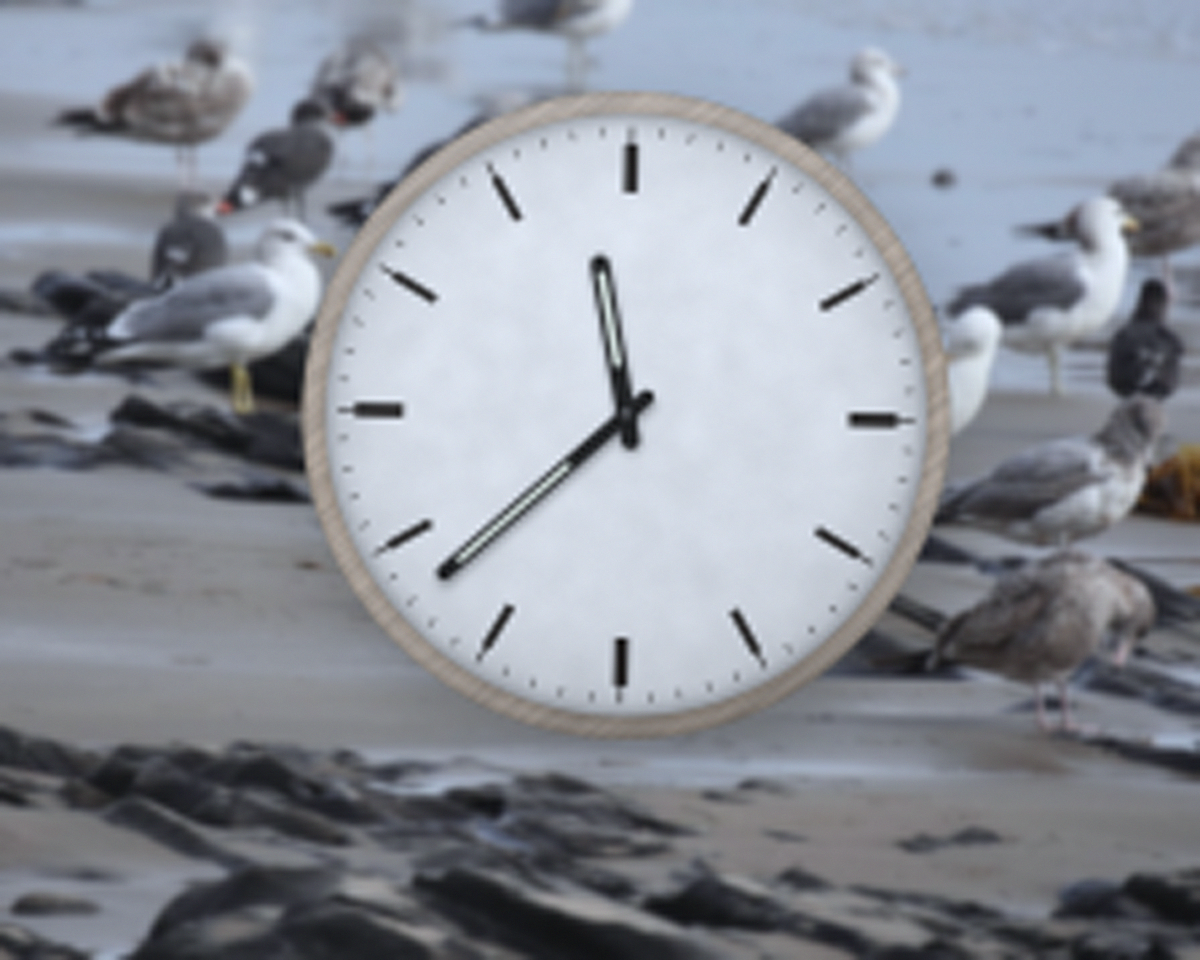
{"hour": 11, "minute": 38}
